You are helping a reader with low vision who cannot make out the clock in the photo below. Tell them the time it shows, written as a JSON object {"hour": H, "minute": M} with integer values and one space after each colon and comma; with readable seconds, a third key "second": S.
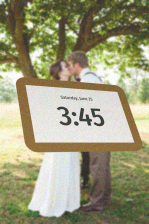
{"hour": 3, "minute": 45}
